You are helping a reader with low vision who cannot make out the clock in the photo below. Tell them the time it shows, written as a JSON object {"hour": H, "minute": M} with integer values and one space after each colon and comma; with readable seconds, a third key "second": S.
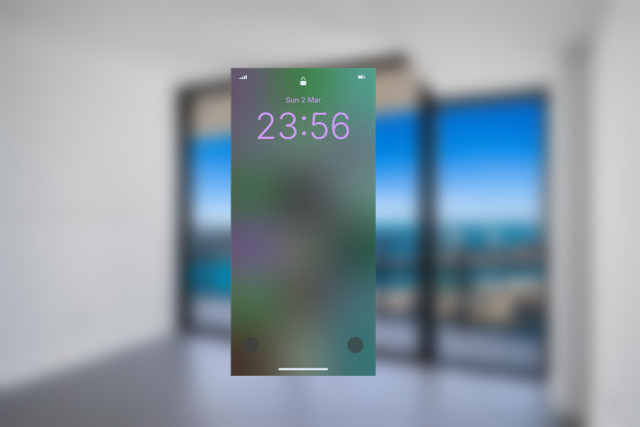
{"hour": 23, "minute": 56}
